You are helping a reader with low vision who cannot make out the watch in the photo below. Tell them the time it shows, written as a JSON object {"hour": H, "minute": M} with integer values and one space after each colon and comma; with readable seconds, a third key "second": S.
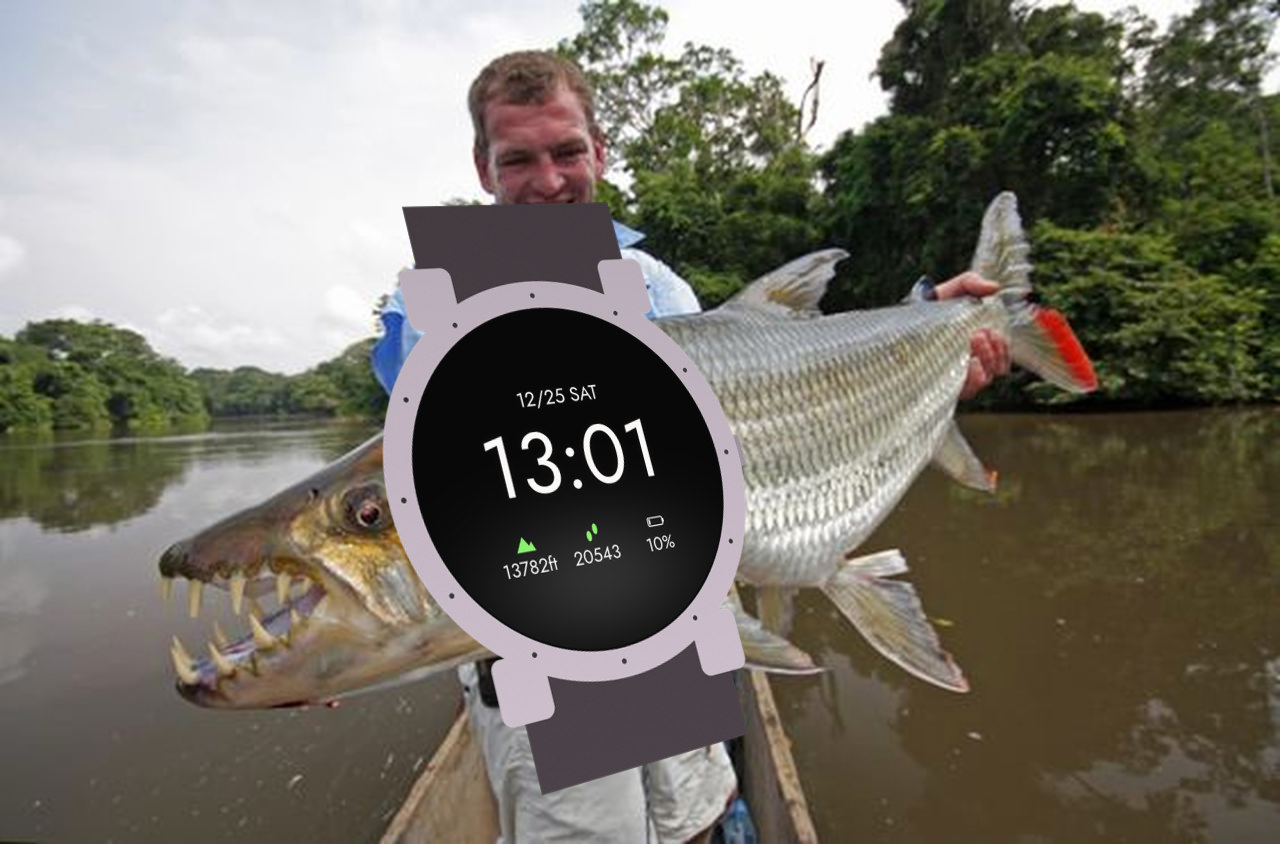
{"hour": 13, "minute": 1}
